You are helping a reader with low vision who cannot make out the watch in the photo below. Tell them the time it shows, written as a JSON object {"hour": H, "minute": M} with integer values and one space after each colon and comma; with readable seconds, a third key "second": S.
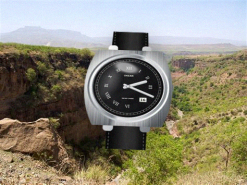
{"hour": 2, "minute": 19}
